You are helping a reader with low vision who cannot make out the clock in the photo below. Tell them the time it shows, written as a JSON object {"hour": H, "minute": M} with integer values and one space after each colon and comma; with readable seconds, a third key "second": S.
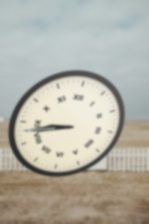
{"hour": 8, "minute": 43}
